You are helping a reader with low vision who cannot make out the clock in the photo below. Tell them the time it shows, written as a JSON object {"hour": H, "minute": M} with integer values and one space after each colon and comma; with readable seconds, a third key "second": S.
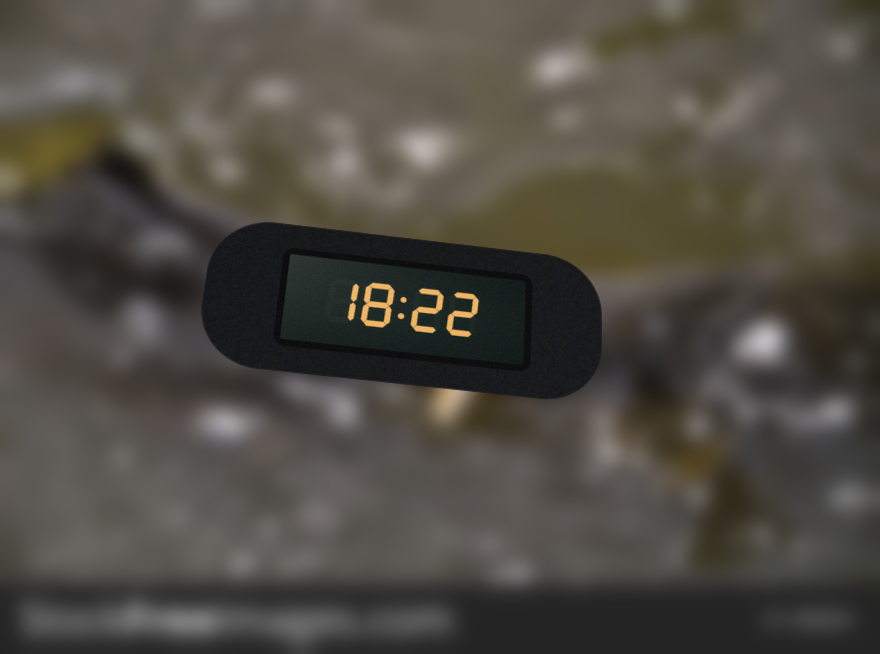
{"hour": 18, "minute": 22}
